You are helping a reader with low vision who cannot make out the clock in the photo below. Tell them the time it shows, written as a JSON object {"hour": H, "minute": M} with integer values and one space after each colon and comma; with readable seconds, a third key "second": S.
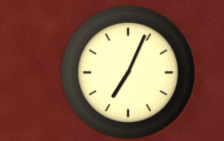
{"hour": 7, "minute": 4}
